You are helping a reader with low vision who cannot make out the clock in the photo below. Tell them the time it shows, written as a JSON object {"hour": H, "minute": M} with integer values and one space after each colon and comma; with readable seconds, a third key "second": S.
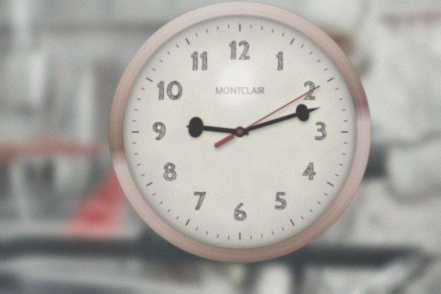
{"hour": 9, "minute": 12, "second": 10}
